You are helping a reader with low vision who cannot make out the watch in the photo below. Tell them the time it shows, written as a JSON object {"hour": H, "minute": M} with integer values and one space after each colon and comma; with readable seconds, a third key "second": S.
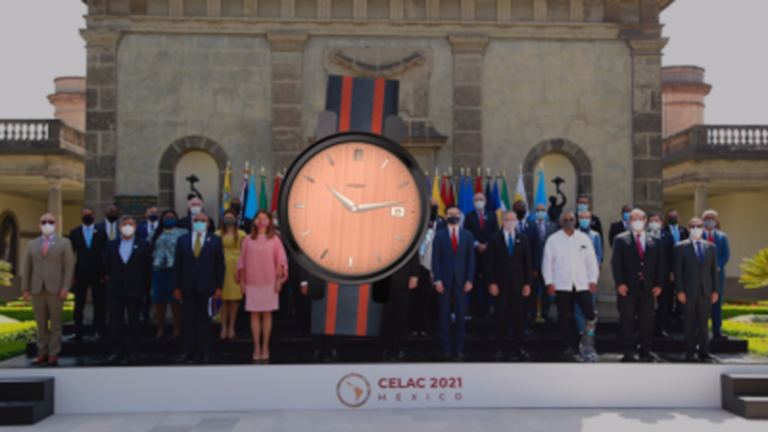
{"hour": 10, "minute": 13}
